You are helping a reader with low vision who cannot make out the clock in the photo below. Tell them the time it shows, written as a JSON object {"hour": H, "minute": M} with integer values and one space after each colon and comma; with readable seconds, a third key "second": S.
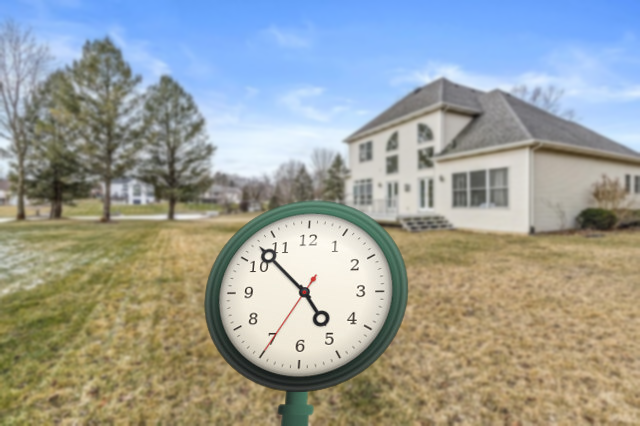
{"hour": 4, "minute": 52, "second": 35}
